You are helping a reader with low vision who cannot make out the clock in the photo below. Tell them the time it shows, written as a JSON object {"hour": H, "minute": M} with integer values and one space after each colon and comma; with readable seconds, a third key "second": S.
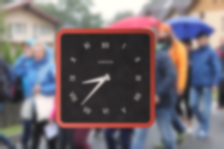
{"hour": 8, "minute": 37}
